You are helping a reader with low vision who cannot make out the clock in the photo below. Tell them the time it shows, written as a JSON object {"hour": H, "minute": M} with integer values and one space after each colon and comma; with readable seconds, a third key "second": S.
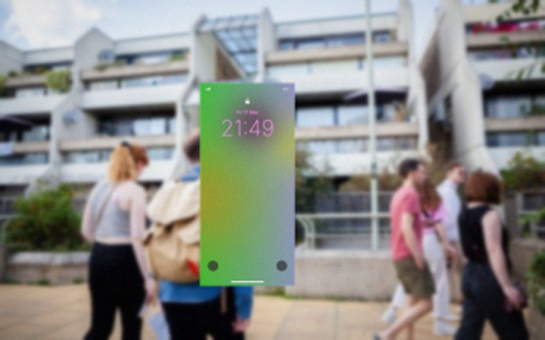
{"hour": 21, "minute": 49}
